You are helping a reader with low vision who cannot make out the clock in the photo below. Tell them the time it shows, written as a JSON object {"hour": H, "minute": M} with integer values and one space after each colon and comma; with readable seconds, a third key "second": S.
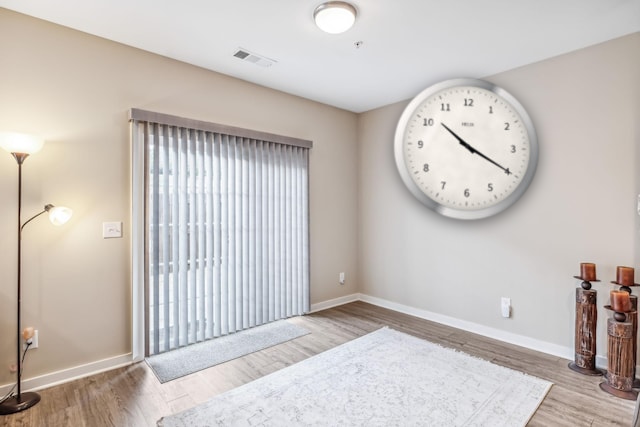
{"hour": 10, "minute": 20}
